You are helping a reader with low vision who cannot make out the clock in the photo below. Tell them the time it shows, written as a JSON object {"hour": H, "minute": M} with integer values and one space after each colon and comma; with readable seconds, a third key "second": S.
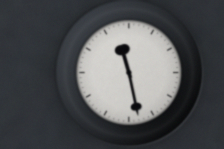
{"hour": 11, "minute": 28}
